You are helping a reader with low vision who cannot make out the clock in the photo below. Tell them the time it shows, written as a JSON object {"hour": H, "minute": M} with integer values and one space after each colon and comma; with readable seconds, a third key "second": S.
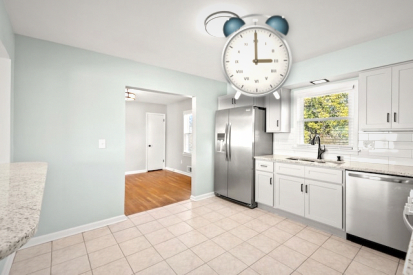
{"hour": 3, "minute": 0}
